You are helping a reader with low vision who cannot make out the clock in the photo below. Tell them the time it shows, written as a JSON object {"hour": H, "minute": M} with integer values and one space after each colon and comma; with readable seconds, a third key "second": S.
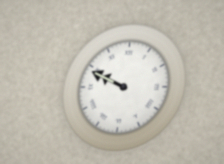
{"hour": 9, "minute": 49}
